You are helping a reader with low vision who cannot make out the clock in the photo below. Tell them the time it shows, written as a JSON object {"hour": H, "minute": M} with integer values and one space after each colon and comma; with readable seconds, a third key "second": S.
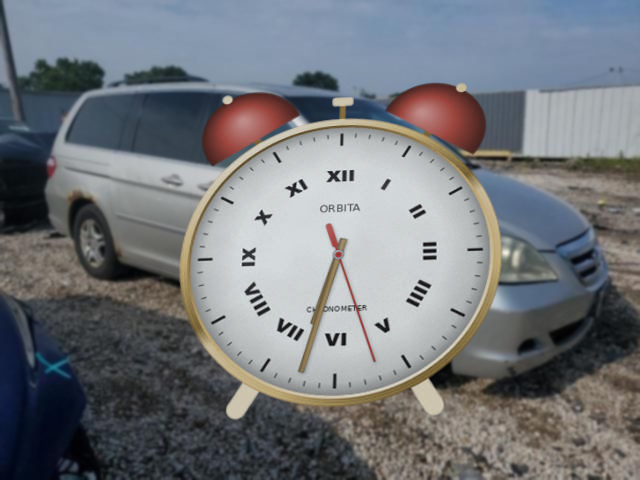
{"hour": 6, "minute": 32, "second": 27}
